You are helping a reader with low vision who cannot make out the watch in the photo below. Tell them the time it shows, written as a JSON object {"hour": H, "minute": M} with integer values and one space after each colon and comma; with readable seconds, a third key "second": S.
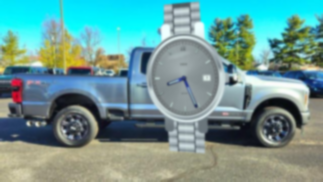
{"hour": 8, "minute": 26}
